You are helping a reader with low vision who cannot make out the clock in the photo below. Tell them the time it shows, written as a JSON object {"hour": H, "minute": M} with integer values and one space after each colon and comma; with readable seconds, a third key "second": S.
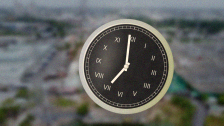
{"hour": 6, "minute": 59}
